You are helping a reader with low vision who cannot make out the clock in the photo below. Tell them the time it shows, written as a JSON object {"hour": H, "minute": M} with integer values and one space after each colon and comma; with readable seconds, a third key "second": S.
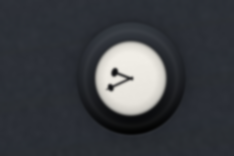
{"hour": 9, "minute": 41}
